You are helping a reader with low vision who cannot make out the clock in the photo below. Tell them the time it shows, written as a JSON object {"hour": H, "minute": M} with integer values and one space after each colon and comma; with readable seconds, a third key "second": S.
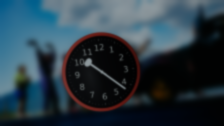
{"hour": 10, "minute": 22}
